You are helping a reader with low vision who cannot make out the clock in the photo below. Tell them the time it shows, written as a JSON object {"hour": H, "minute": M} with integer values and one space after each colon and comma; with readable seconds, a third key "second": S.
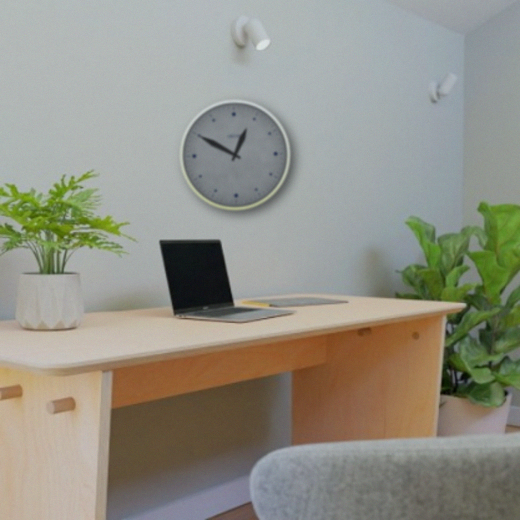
{"hour": 12, "minute": 50}
